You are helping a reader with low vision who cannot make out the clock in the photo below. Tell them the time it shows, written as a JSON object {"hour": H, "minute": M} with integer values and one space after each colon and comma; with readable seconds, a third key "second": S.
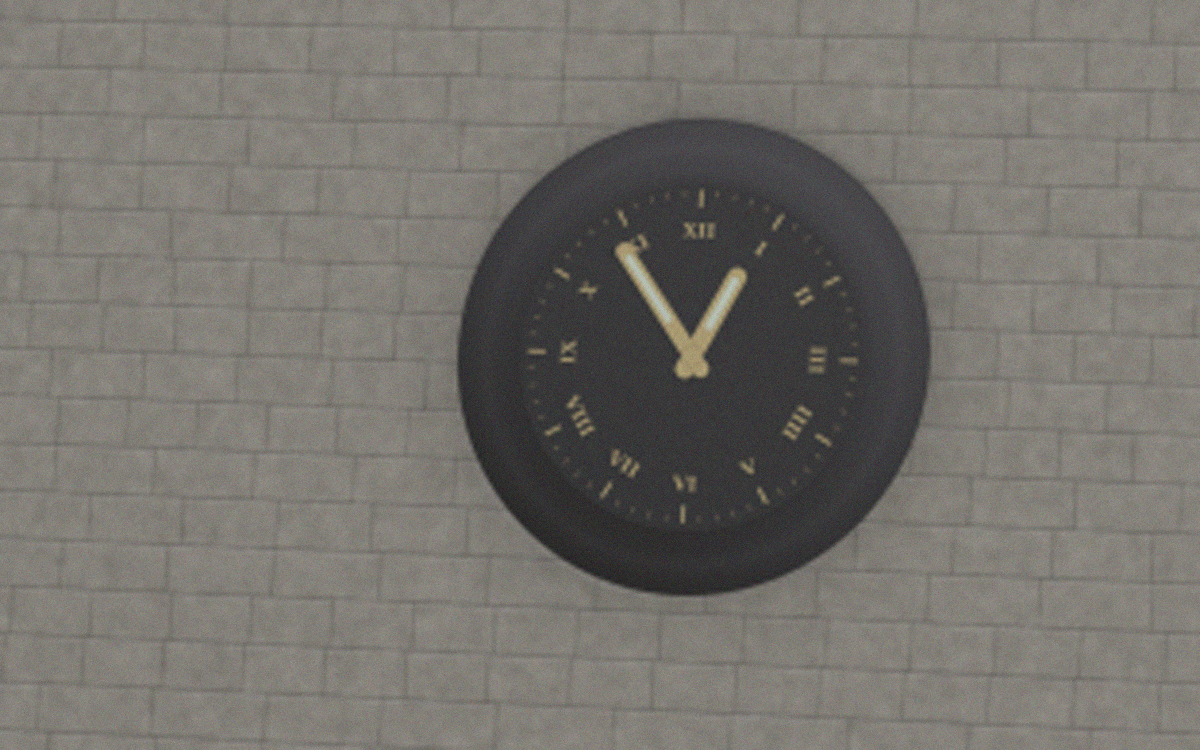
{"hour": 12, "minute": 54}
